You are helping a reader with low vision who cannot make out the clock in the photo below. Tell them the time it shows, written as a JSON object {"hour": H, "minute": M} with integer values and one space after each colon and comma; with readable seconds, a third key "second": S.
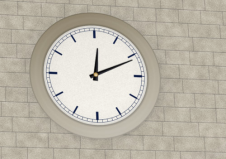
{"hour": 12, "minute": 11}
